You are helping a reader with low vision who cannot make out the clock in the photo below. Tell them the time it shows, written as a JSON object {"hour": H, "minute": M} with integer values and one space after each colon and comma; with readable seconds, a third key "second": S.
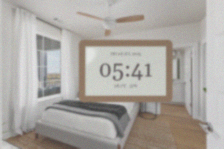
{"hour": 5, "minute": 41}
